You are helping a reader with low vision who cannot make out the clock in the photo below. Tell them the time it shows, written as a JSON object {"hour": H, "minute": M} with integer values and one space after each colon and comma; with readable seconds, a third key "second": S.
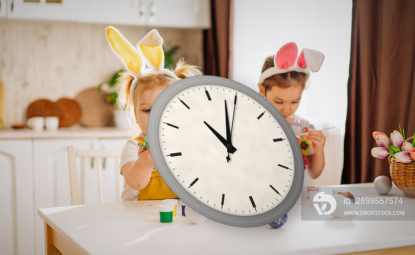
{"hour": 11, "minute": 3, "second": 5}
